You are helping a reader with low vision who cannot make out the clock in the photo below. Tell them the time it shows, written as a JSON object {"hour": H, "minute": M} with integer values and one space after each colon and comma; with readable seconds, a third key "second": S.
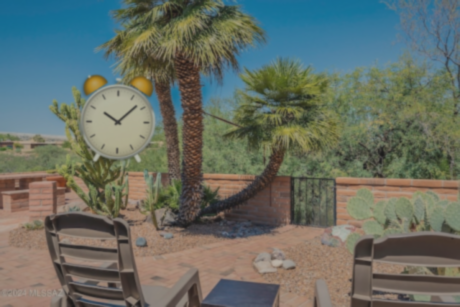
{"hour": 10, "minute": 8}
